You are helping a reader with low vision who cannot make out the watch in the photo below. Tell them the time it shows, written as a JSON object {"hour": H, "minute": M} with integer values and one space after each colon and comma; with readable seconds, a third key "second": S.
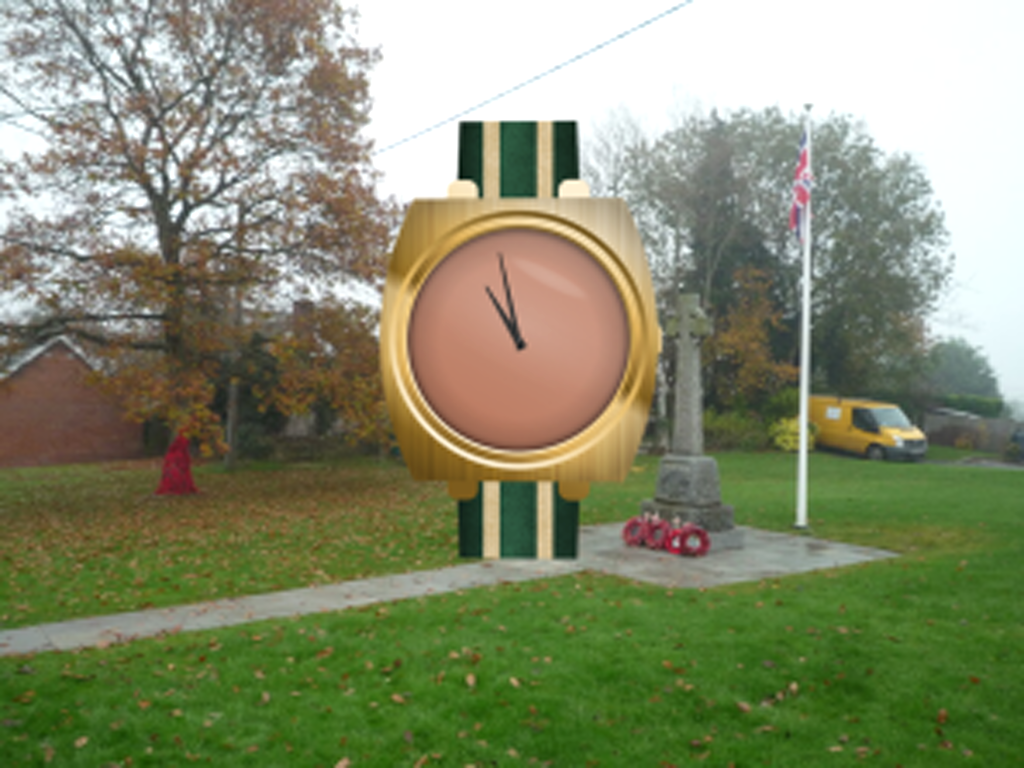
{"hour": 10, "minute": 58}
